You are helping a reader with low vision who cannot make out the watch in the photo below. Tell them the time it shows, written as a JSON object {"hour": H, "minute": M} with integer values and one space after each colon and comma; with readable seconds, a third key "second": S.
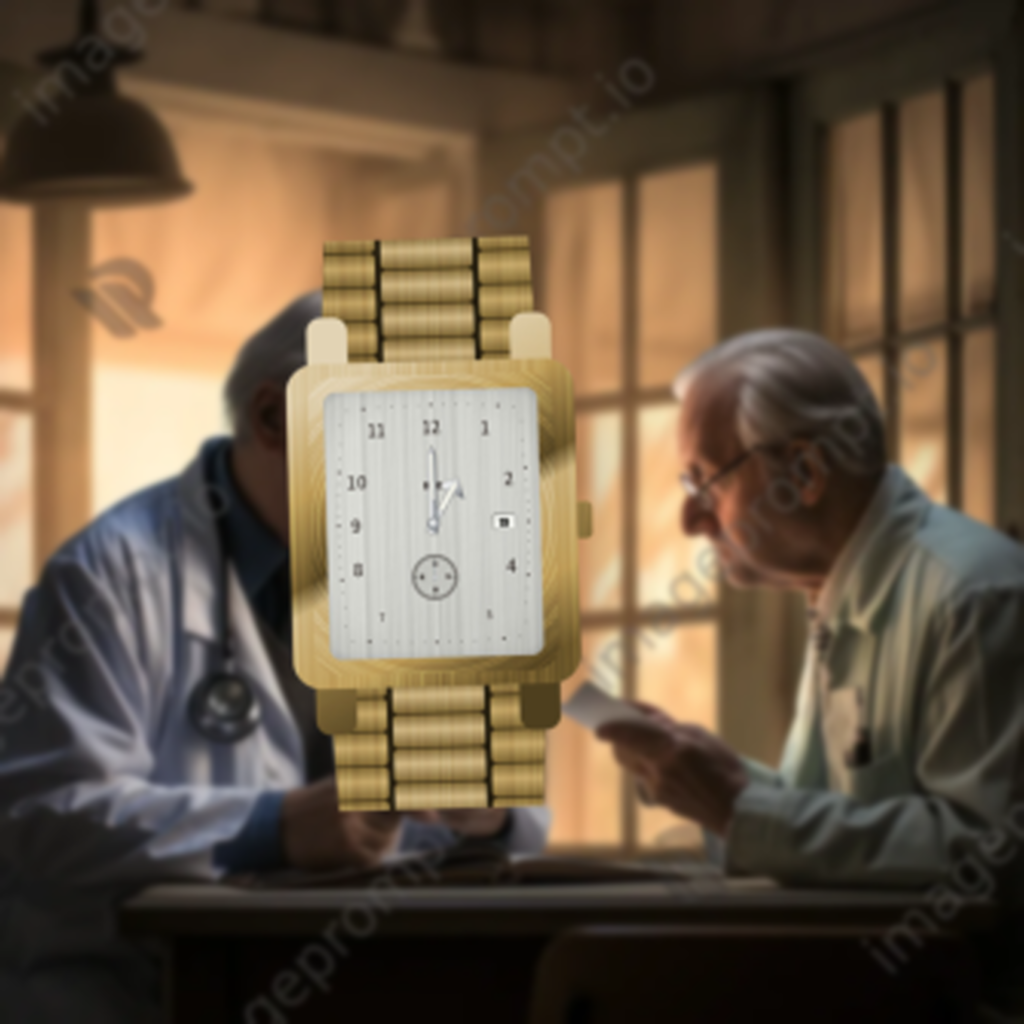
{"hour": 1, "minute": 0}
